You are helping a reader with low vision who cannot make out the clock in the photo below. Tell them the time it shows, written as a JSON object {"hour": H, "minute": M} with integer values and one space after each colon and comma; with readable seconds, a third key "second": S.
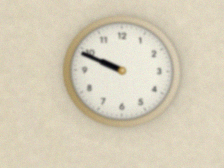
{"hour": 9, "minute": 49}
